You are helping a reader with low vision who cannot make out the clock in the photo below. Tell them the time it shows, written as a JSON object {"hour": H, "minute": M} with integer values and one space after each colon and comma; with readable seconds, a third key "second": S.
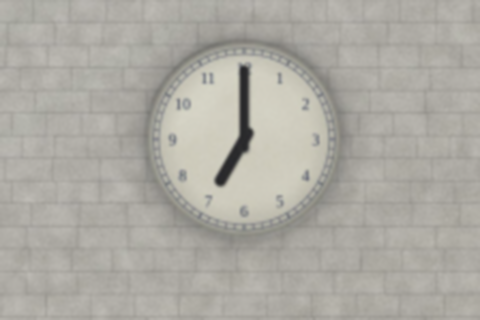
{"hour": 7, "minute": 0}
